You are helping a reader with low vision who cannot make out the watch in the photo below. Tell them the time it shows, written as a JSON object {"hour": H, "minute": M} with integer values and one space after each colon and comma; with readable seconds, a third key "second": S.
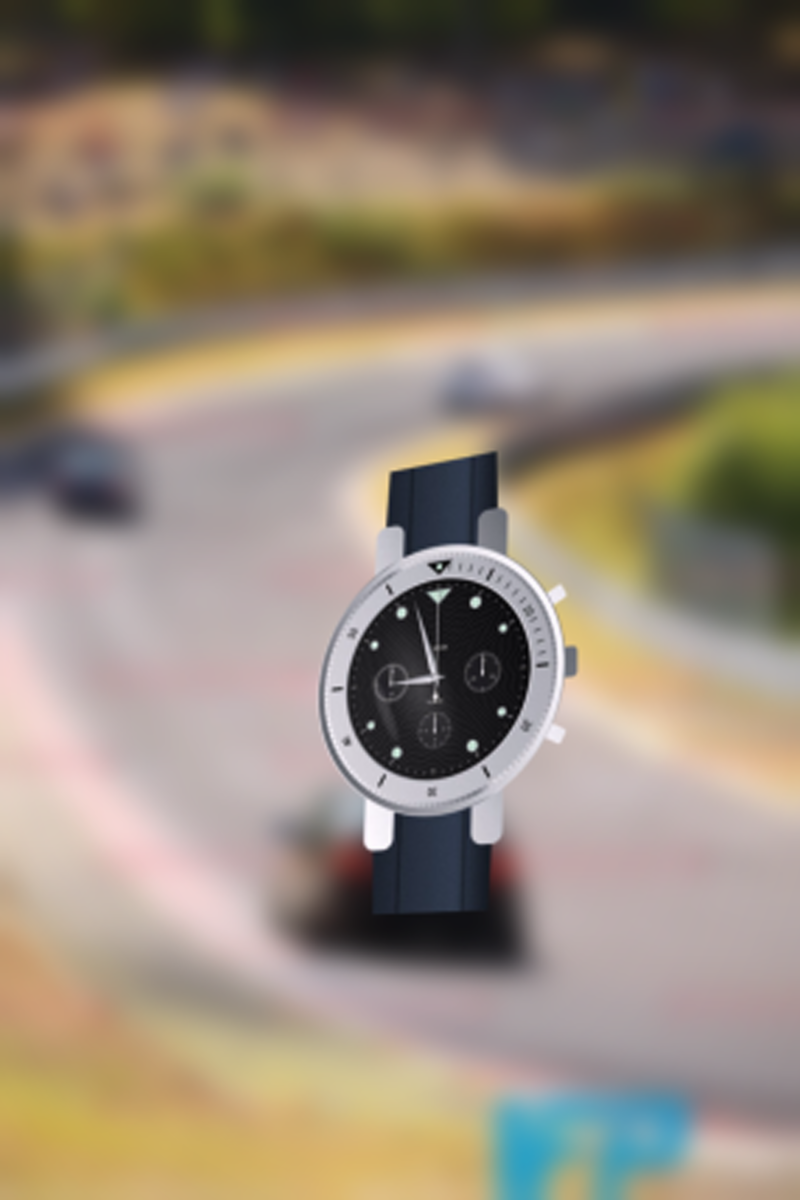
{"hour": 8, "minute": 57}
